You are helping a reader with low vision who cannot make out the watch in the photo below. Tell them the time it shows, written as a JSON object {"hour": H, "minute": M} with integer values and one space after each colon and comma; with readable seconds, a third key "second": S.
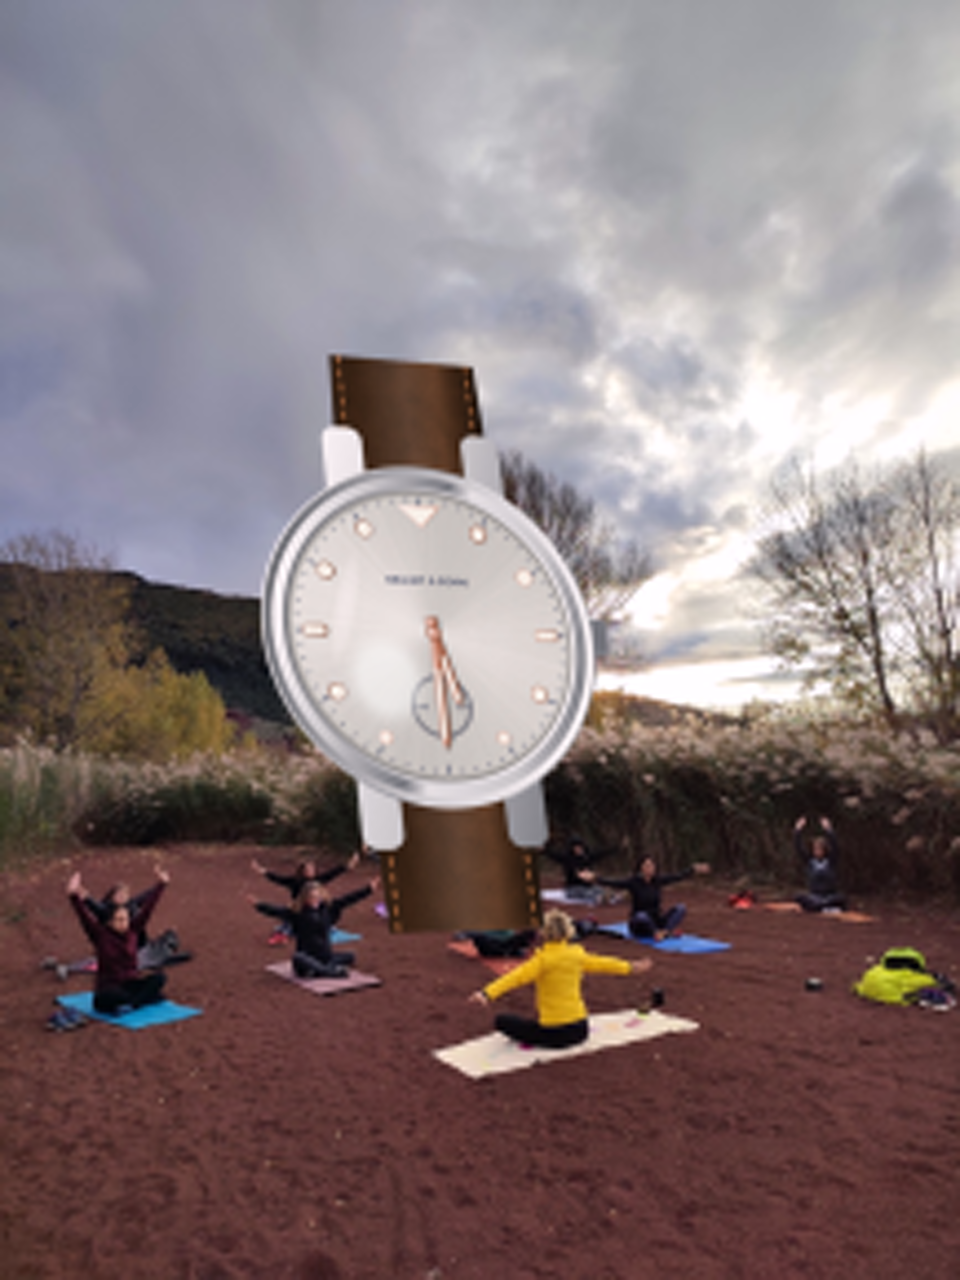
{"hour": 5, "minute": 30}
